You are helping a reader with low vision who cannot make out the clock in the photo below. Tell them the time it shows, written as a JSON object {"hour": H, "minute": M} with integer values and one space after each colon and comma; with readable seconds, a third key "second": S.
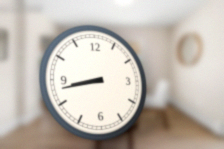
{"hour": 8, "minute": 43}
